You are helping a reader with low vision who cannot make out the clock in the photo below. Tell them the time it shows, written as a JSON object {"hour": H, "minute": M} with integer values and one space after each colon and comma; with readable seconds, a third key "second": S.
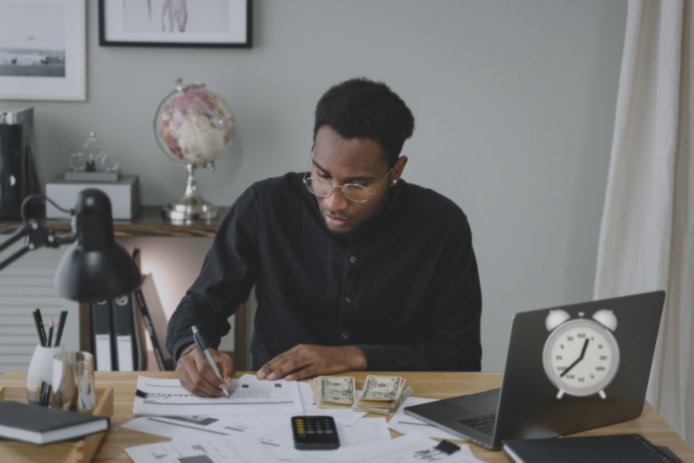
{"hour": 12, "minute": 38}
